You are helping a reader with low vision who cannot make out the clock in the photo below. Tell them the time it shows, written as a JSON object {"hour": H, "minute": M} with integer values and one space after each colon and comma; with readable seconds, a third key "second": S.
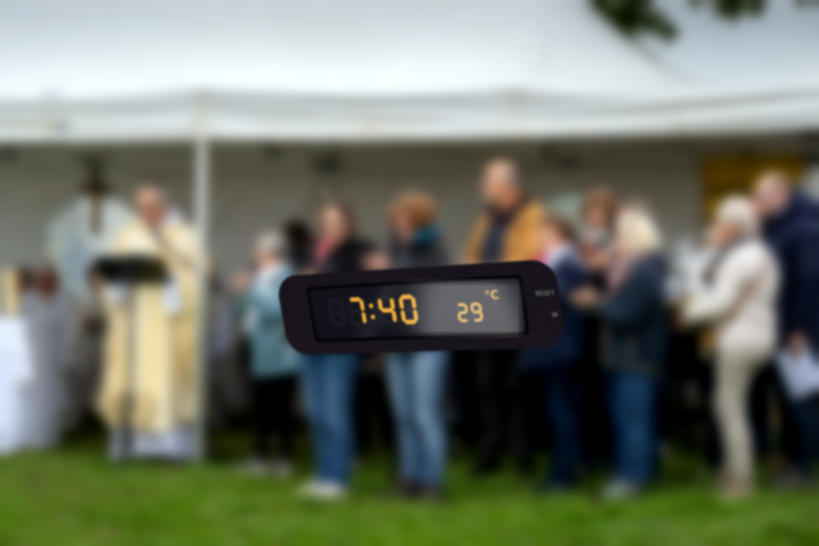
{"hour": 7, "minute": 40}
